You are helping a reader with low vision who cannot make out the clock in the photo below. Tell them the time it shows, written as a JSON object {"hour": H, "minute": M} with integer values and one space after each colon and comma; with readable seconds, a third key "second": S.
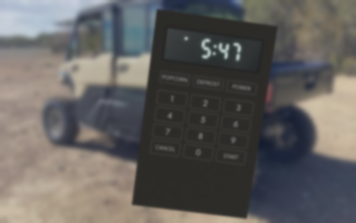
{"hour": 5, "minute": 47}
